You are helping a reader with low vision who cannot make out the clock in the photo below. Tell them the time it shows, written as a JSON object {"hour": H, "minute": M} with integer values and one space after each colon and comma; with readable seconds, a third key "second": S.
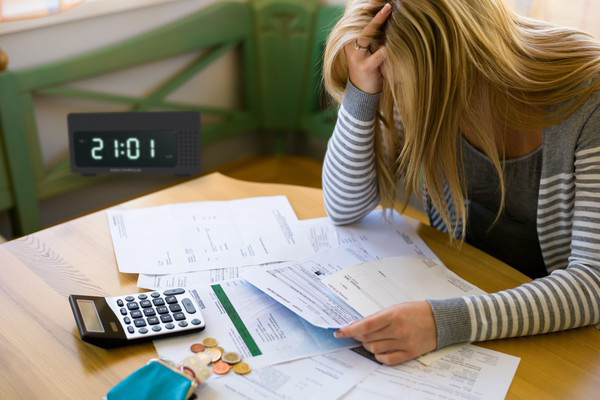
{"hour": 21, "minute": 1}
